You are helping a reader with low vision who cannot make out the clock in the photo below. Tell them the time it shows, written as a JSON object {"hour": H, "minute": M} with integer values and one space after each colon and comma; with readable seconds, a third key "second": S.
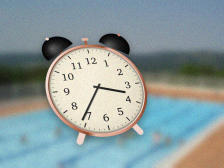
{"hour": 3, "minute": 36}
